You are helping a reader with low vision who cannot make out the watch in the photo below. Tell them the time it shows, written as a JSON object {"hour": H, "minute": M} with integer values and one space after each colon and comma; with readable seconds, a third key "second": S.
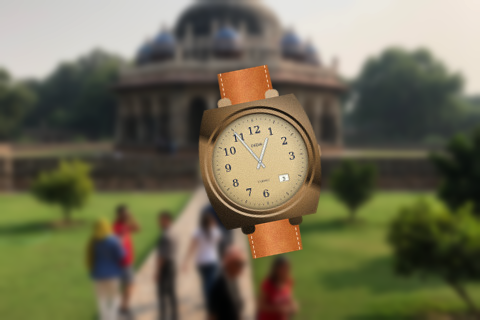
{"hour": 12, "minute": 55}
